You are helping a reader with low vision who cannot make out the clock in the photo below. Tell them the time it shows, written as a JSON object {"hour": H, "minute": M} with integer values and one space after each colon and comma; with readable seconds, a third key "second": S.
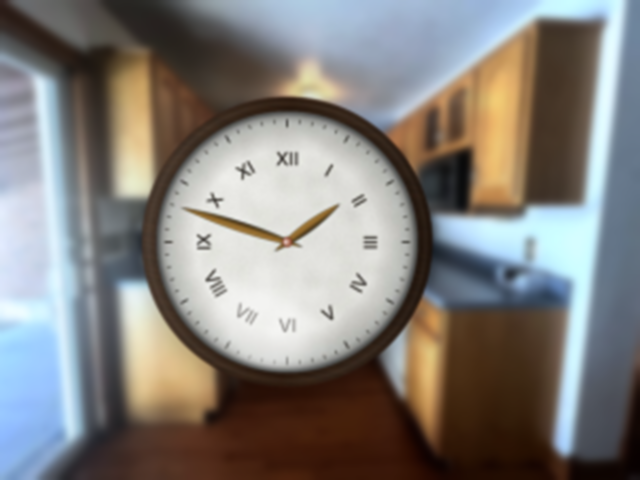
{"hour": 1, "minute": 48}
